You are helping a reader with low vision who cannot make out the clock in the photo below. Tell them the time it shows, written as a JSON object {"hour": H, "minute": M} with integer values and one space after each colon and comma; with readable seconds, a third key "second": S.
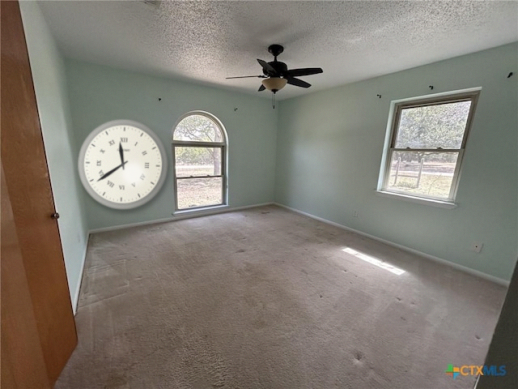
{"hour": 11, "minute": 39}
